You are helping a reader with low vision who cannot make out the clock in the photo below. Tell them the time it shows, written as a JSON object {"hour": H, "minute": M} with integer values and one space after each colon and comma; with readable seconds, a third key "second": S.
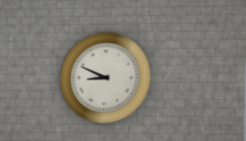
{"hour": 8, "minute": 49}
